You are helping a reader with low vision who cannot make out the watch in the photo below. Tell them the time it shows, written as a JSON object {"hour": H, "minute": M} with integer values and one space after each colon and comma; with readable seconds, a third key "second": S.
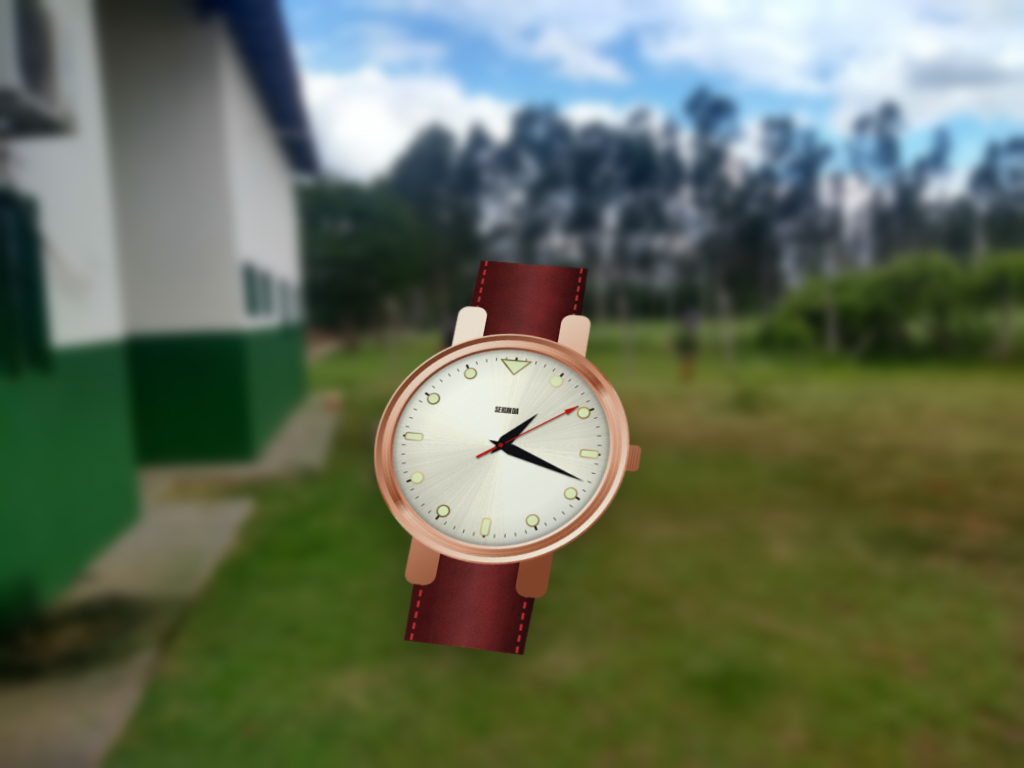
{"hour": 1, "minute": 18, "second": 9}
